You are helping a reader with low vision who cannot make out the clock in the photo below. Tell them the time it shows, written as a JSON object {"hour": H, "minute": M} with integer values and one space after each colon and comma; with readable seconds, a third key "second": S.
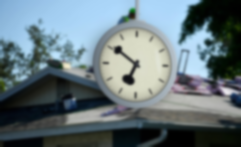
{"hour": 6, "minute": 51}
